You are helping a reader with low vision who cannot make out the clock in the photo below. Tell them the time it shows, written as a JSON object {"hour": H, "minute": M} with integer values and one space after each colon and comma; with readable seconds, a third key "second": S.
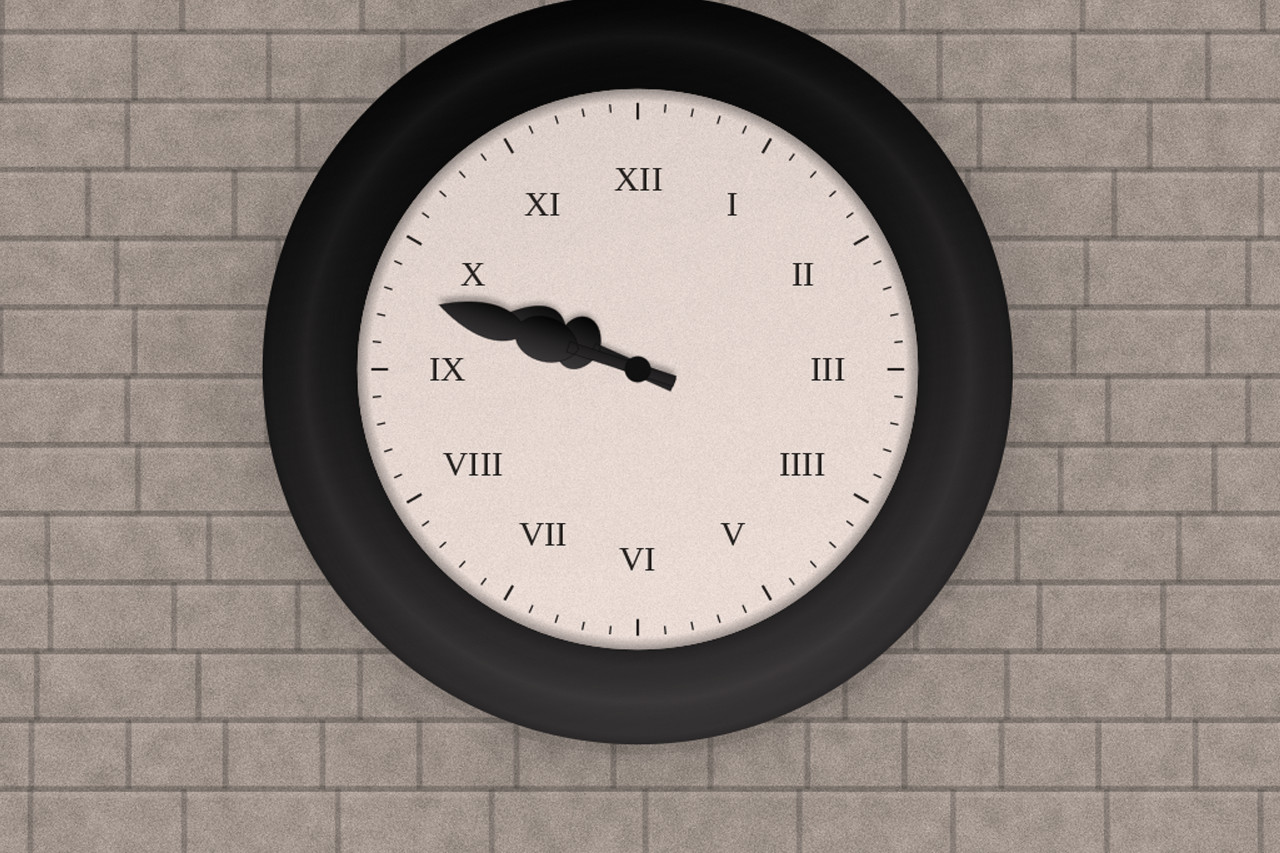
{"hour": 9, "minute": 48}
